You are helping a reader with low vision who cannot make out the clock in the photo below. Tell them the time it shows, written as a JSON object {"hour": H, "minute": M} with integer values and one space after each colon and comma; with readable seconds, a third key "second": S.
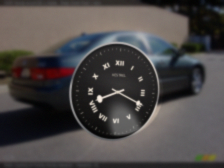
{"hour": 8, "minute": 19}
